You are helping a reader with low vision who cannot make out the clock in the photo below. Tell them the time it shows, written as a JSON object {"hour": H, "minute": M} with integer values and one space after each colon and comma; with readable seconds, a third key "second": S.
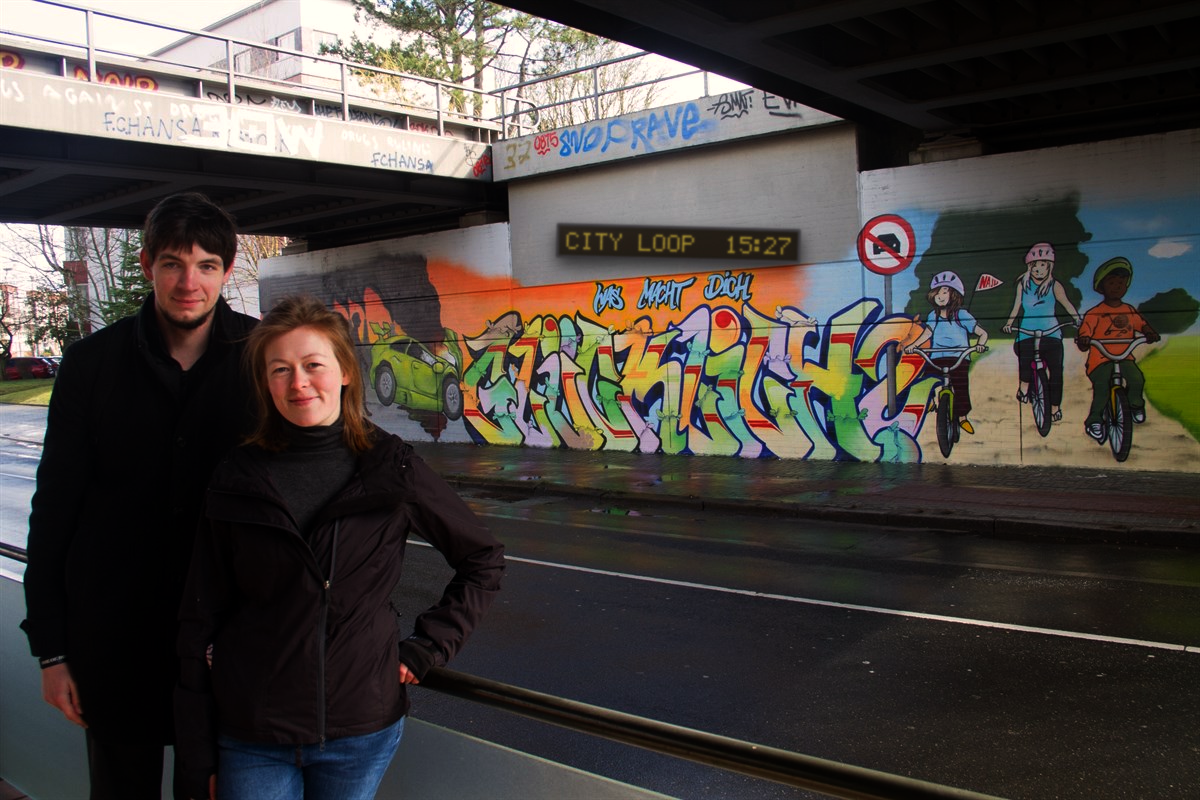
{"hour": 15, "minute": 27}
